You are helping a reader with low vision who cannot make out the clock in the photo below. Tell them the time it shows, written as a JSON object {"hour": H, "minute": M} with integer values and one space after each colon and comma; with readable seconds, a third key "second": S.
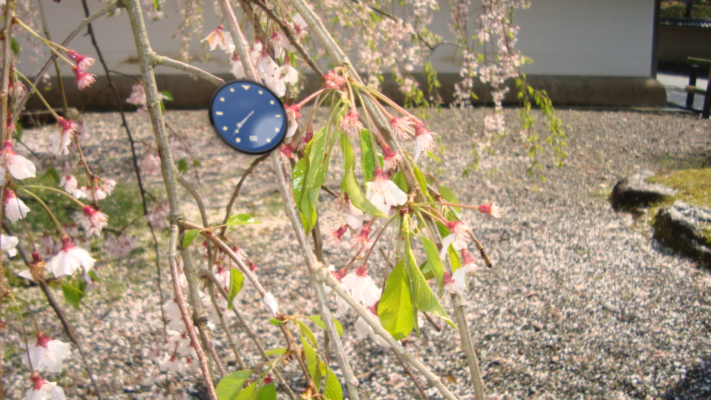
{"hour": 7, "minute": 37}
